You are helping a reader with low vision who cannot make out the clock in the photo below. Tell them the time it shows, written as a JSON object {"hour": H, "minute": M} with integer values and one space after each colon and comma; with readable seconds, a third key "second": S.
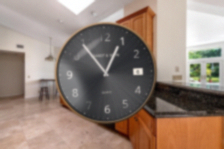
{"hour": 12, "minute": 54}
